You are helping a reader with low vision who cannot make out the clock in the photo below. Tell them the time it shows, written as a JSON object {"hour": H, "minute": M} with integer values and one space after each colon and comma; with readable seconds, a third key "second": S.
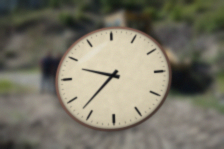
{"hour": 9, "minute": 37}
